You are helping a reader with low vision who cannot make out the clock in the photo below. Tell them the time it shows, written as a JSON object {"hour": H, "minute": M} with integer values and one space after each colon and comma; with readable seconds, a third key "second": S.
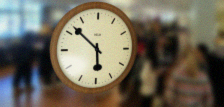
{"hour": 5, "minute": 52}
